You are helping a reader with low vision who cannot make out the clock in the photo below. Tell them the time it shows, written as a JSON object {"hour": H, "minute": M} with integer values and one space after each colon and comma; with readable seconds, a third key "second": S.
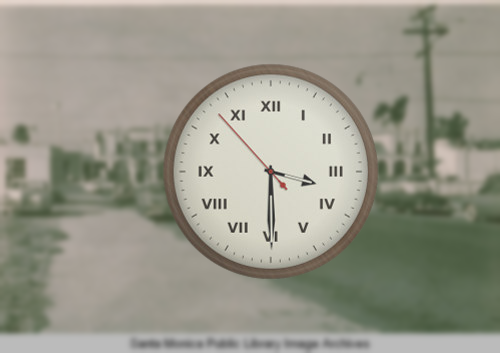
{"hour": 3, "minute": 29, "second": 53}
